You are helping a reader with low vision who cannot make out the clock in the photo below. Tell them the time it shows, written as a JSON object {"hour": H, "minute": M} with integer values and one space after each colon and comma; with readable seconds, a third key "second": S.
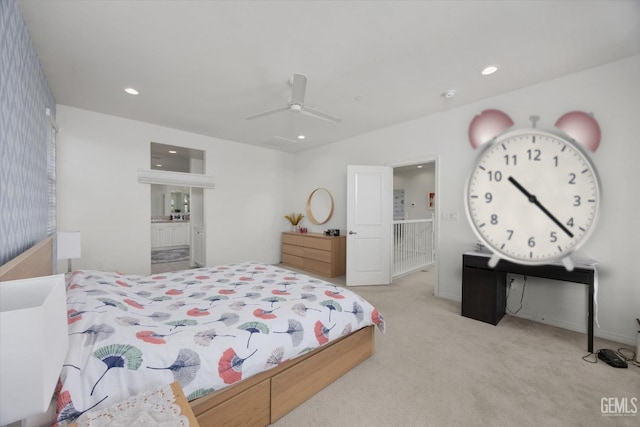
{"hour": 10, "minute": 22}
